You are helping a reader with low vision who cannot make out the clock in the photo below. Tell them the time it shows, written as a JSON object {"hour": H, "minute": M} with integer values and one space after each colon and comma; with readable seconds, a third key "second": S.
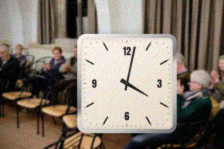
{"hour": 4, "minute": 2}
